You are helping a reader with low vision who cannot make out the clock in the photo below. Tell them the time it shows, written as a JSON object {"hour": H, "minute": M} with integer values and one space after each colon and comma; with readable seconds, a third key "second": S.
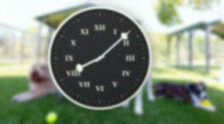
{"hour": 8, "minute": 8}
